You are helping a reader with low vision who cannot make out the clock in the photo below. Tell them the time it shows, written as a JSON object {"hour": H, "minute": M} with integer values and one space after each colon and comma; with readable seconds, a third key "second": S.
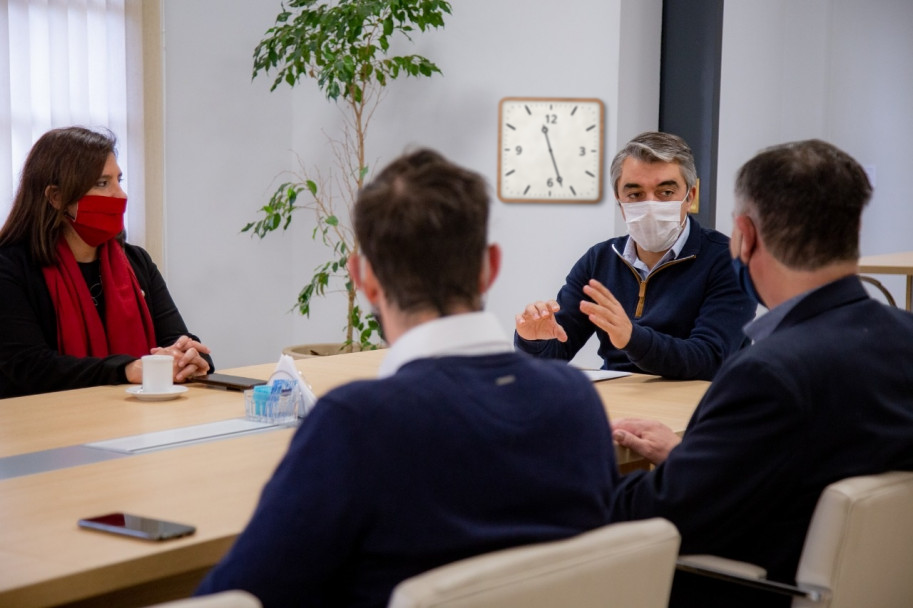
{"hour": 11, "minute": 27}
